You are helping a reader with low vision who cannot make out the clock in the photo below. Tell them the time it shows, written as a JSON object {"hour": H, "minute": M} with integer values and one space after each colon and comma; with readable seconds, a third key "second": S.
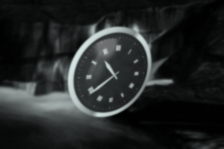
{"hour": 10, "minute": 39}
